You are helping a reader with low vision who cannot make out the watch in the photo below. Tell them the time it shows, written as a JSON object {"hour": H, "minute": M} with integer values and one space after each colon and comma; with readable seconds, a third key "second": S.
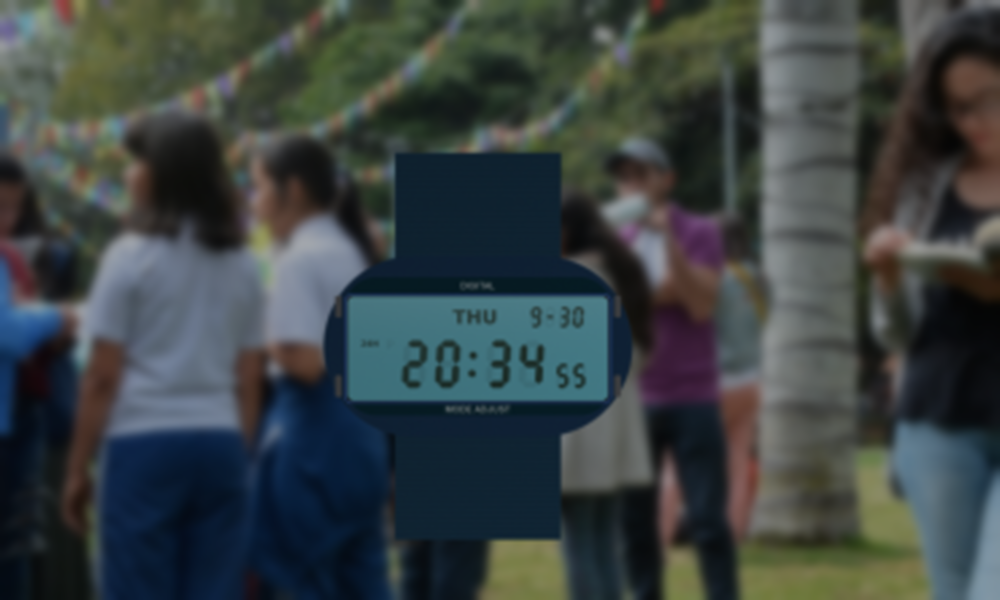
{"hour": 20, "minute": 34, "second": 55}
